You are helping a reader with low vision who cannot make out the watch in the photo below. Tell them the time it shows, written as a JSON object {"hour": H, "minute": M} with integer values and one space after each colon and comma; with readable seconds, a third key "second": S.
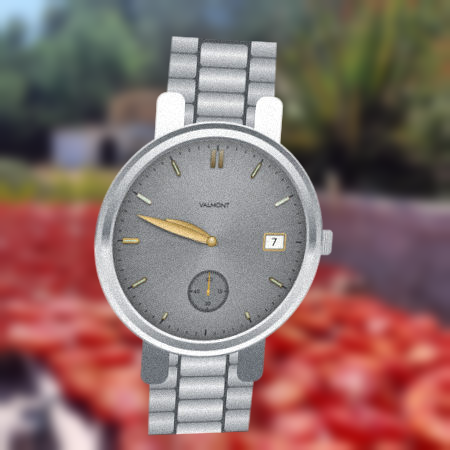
{"hour": 9, "minute": 48}
